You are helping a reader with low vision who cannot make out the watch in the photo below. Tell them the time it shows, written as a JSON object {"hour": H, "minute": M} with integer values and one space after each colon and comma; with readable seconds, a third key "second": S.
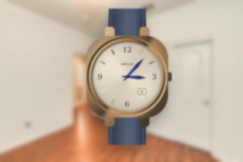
{"hour": 3, "minute": 7}
